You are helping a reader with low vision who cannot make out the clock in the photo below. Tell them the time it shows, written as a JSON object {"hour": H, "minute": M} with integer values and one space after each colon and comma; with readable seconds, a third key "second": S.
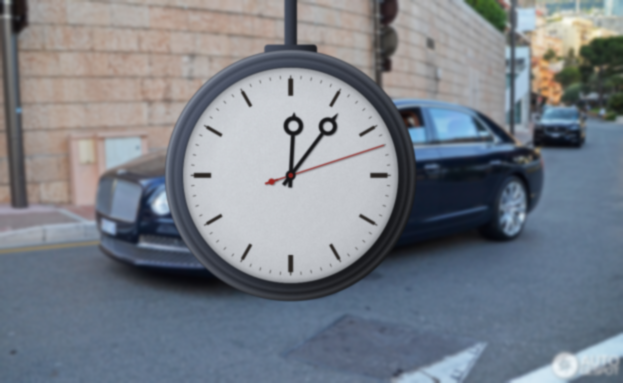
{"hour": 12, "minute": 6, "second": 12}
